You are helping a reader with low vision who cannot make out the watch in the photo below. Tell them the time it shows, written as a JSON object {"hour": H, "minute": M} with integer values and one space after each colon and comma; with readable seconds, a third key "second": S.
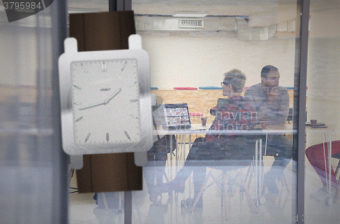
{"hour": 1, "minute": 43}
